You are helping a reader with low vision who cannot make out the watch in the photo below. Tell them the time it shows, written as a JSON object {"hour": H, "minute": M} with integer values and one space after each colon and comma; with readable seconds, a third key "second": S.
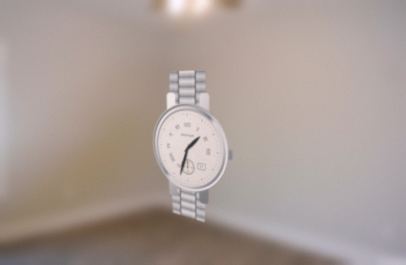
{"hour": 1, "minute": 33}
